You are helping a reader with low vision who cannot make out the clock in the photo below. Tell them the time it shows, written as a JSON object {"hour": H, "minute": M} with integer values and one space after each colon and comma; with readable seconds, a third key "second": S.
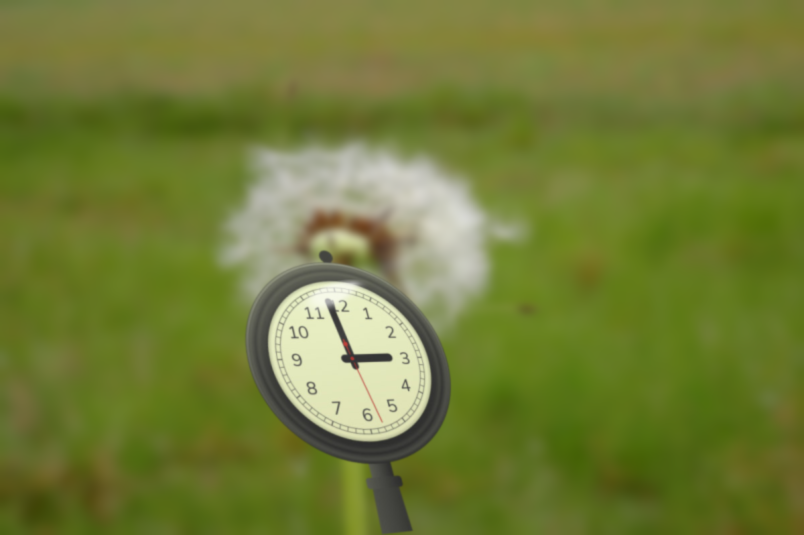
{"hour": 2, "minute": 58, "second": 28}
